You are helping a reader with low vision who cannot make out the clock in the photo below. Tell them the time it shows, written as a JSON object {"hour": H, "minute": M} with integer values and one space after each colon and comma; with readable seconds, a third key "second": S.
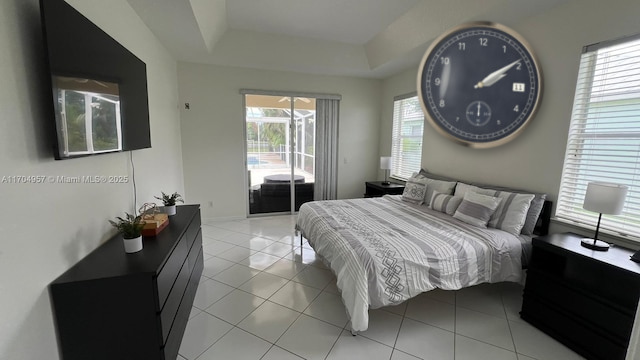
{"hour": 2, "minute": 9}
